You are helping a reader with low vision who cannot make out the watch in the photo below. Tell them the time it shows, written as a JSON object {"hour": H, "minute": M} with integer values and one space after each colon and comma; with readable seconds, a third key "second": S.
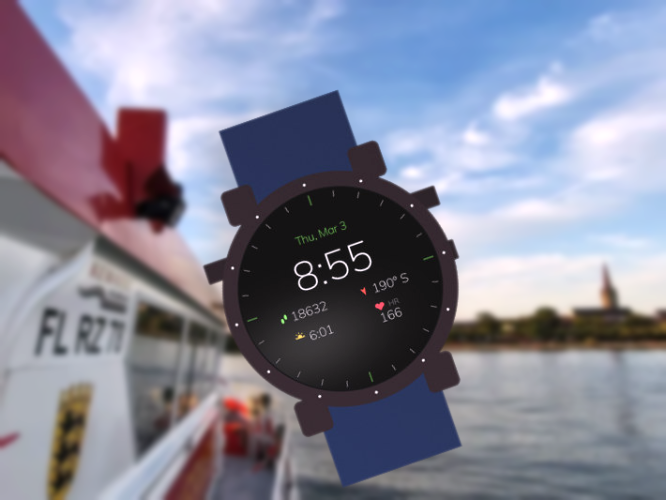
{"hour": 8, "minute": 55}
